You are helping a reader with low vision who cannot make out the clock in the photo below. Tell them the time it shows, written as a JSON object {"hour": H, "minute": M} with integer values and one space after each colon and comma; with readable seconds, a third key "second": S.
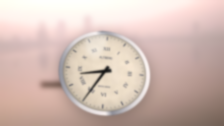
{"hour": 8, "minute": 35}
